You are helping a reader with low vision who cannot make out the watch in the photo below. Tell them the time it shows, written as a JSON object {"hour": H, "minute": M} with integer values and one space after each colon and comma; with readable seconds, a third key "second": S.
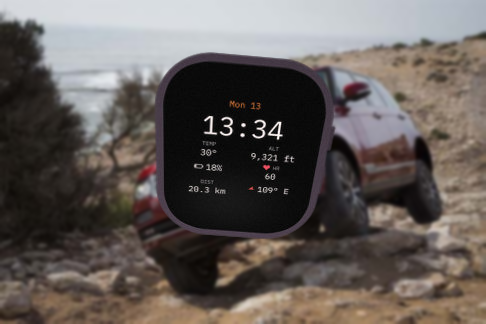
{"hour": 13, "minute": 34}
